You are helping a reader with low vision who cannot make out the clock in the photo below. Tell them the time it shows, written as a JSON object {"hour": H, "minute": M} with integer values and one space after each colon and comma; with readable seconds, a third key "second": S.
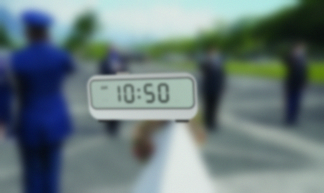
{"hour": 10, "minute": 50}
